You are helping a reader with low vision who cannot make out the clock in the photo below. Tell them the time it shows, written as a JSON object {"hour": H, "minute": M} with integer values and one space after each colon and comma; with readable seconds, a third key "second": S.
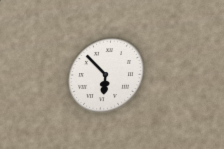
{"hour": 5, "minute": 52}
